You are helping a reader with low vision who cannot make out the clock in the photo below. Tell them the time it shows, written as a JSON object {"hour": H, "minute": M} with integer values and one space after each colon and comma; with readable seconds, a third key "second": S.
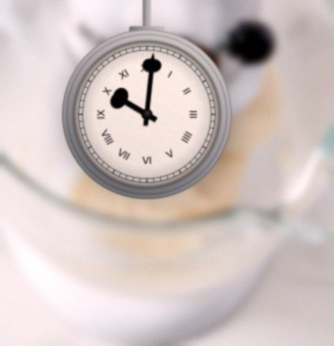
{"hour": 10, "minute": 1}
